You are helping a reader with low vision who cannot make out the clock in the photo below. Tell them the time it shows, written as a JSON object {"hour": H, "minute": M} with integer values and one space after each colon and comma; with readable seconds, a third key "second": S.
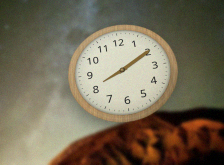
{"hour": 8, "minute": 10}
